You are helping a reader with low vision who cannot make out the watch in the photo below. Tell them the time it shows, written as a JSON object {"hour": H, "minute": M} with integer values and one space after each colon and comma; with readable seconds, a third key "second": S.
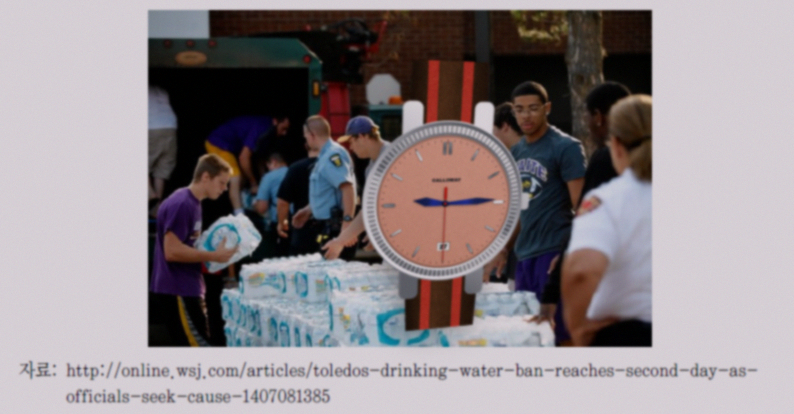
{"hour": 9, "minute": 14, "second": 30}
